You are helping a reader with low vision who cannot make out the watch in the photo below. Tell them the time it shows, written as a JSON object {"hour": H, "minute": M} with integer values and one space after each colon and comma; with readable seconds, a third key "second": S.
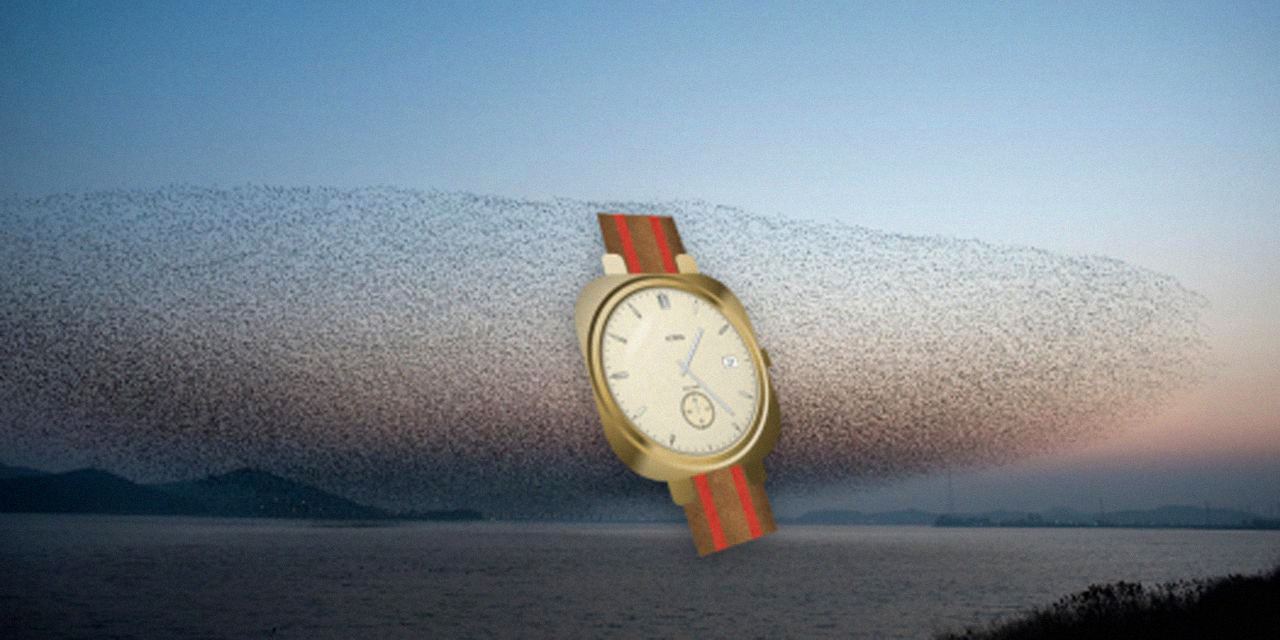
{"hour": 1, "minute": 24}
